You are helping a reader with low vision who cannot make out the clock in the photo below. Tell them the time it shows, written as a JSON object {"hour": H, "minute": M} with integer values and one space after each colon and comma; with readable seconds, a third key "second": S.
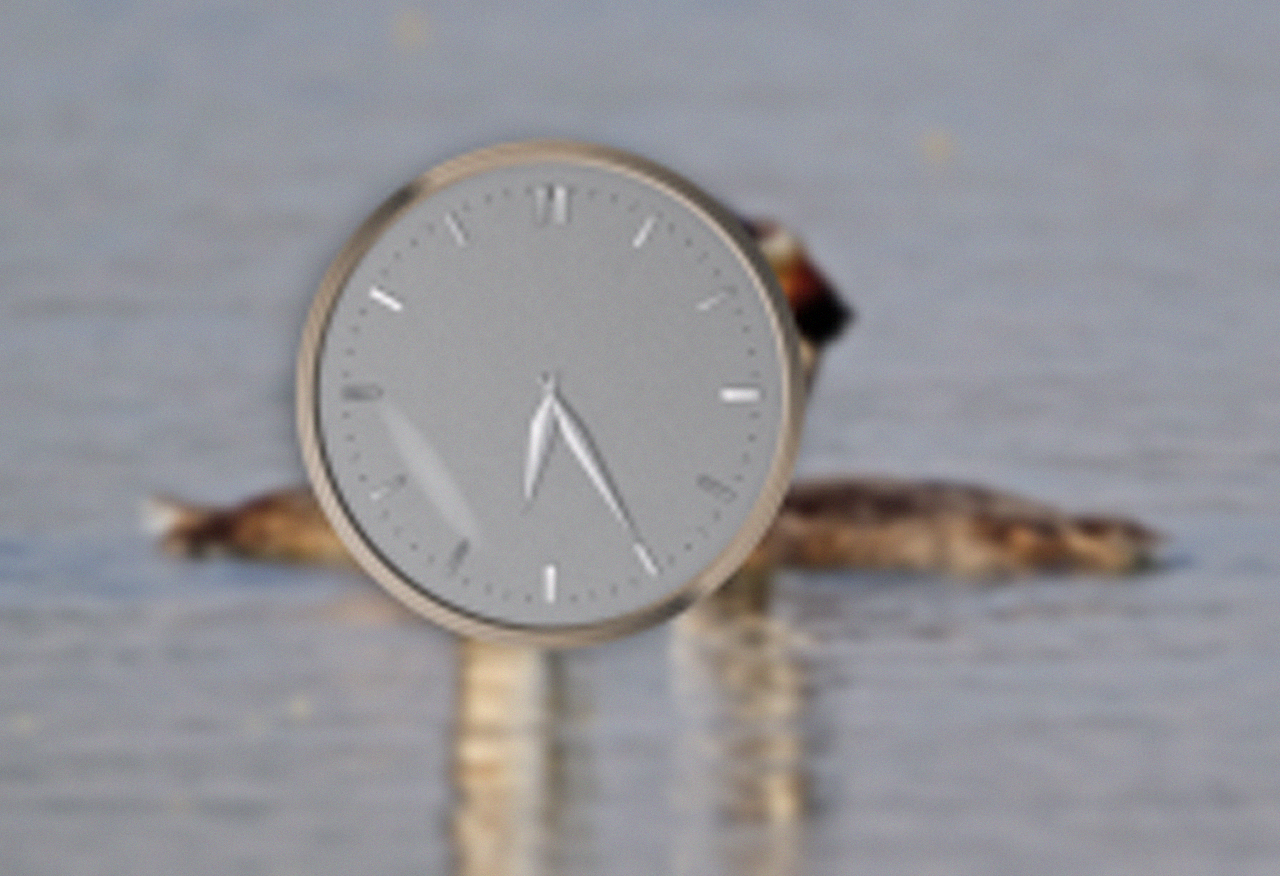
{"hour": 6, "minute": 25}
